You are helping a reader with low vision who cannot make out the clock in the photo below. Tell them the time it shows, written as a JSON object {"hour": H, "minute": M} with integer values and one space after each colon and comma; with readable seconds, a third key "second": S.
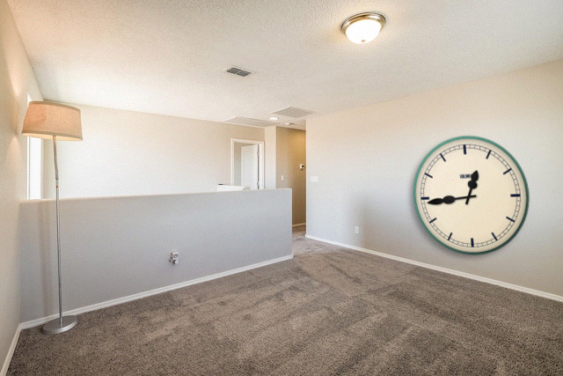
{"hour": 12, "minute": 44}
